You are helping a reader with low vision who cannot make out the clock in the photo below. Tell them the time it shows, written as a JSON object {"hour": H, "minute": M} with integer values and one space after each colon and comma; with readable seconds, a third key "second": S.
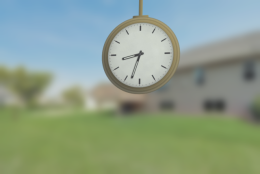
{"hour": 8, "minute": 33}
